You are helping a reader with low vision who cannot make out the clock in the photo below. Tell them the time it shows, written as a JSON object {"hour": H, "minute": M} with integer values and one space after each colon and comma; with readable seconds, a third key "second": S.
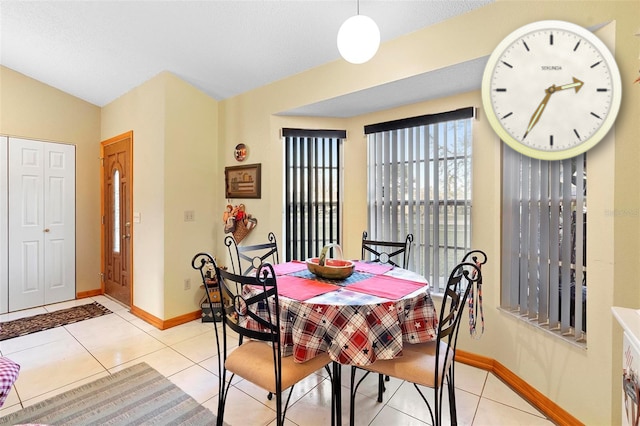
{"hour": 2, "minute": 35}
